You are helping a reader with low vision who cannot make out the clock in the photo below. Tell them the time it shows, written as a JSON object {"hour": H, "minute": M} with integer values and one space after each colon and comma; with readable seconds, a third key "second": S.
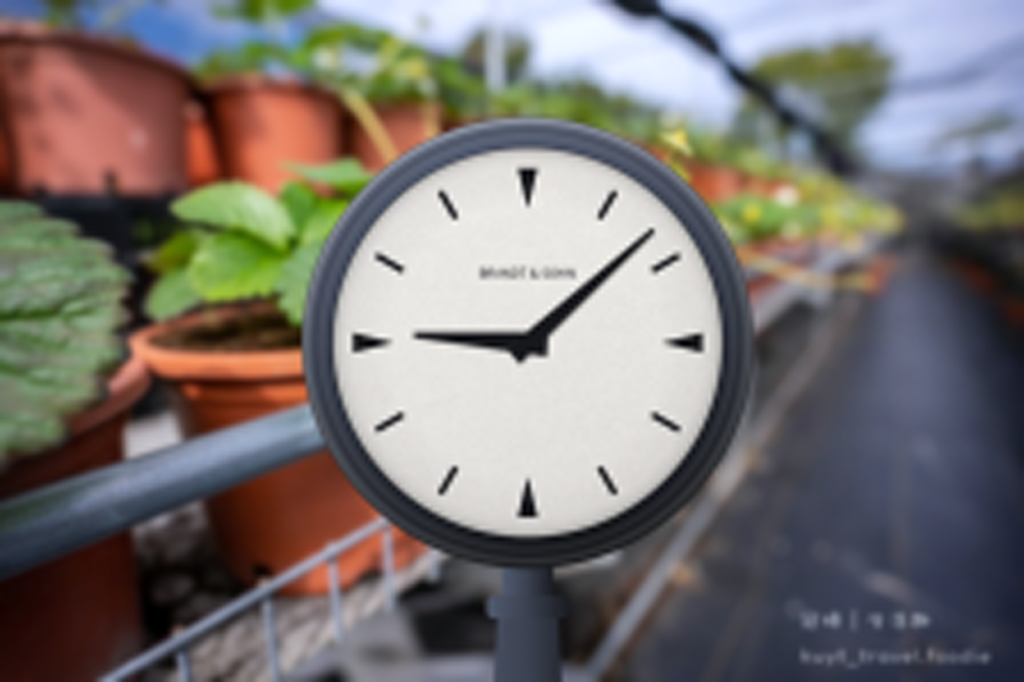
{"hour": 9, "minute": 8}
